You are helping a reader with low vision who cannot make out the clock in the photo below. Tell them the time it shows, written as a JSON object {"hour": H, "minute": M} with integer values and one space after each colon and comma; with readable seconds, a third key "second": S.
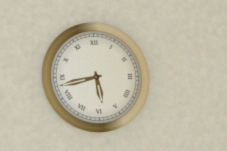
{"hour": 5, "minute": 43}
